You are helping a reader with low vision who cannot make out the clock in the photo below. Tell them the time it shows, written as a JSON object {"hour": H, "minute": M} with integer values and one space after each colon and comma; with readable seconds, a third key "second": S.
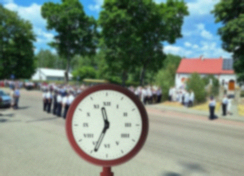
{"hour": 11, "minute": 34}
